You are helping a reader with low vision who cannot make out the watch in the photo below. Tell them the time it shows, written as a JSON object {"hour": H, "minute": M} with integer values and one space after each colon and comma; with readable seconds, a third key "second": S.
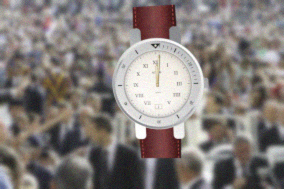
{"hour": 12, "minute": 1}
